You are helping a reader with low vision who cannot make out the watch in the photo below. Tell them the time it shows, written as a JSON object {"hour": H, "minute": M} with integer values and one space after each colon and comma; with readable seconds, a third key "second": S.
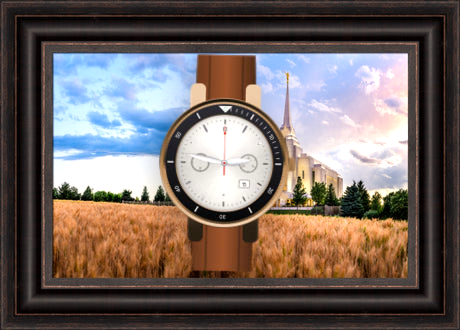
{"hour": 2, "minute": 47}
